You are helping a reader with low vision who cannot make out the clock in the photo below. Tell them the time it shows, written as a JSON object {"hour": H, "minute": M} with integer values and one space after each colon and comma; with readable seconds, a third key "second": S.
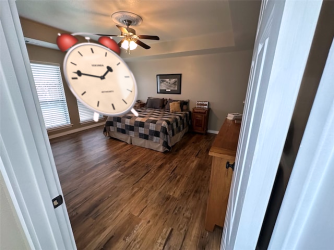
{"hour": 1, "minute": 47}
